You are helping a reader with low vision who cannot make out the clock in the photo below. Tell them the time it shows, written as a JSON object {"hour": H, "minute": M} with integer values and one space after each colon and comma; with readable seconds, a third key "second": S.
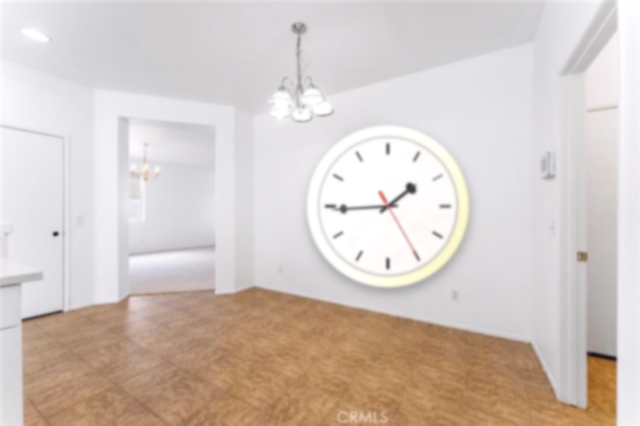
{"hour": 1, "minute": 44, "second": 25}
